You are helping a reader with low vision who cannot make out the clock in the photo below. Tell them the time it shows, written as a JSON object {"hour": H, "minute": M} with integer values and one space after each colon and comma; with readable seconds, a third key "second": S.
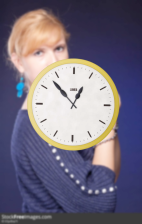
{"hour": 12, "minute": 53}
